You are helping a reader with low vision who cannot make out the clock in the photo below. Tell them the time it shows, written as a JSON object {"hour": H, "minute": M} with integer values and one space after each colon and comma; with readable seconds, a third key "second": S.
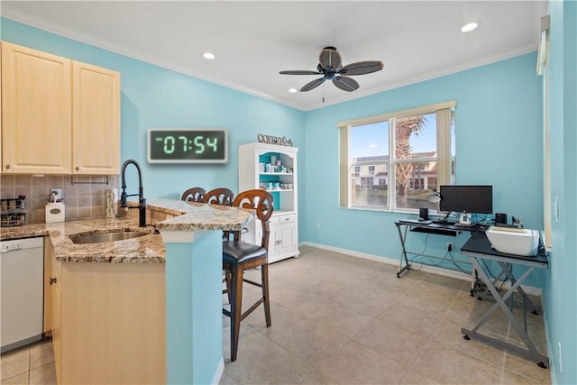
{"hour": 7, "minute": 54}
